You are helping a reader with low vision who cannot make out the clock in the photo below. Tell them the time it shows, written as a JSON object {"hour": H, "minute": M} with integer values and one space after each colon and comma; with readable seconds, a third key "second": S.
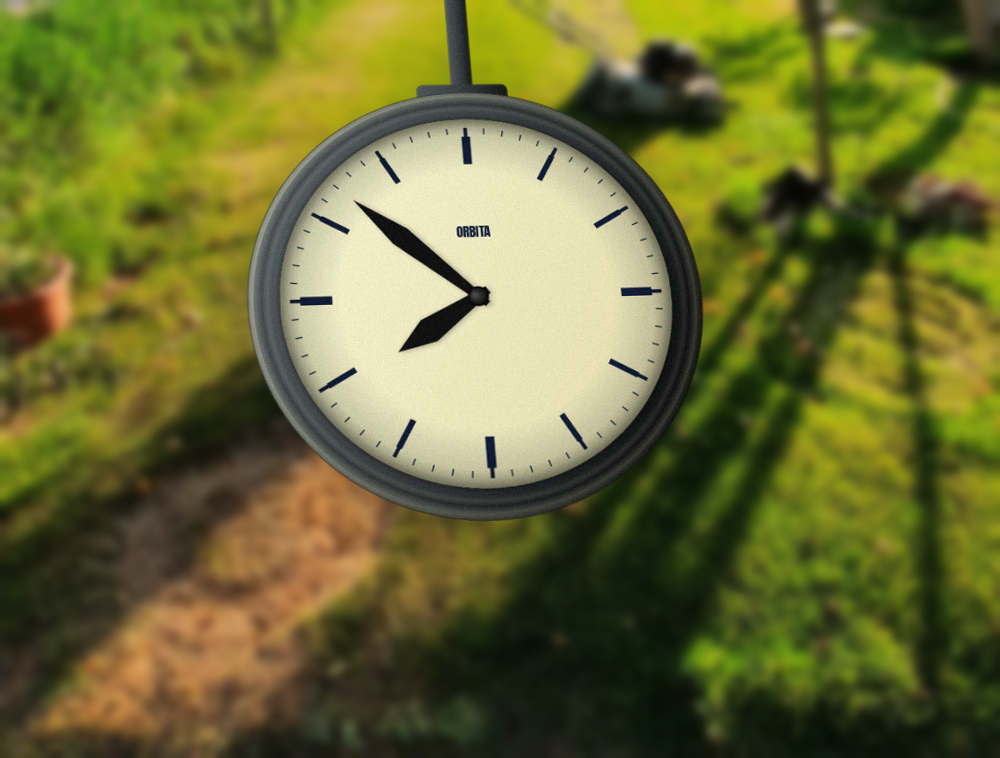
{"hour": 7, "minute": 52}
